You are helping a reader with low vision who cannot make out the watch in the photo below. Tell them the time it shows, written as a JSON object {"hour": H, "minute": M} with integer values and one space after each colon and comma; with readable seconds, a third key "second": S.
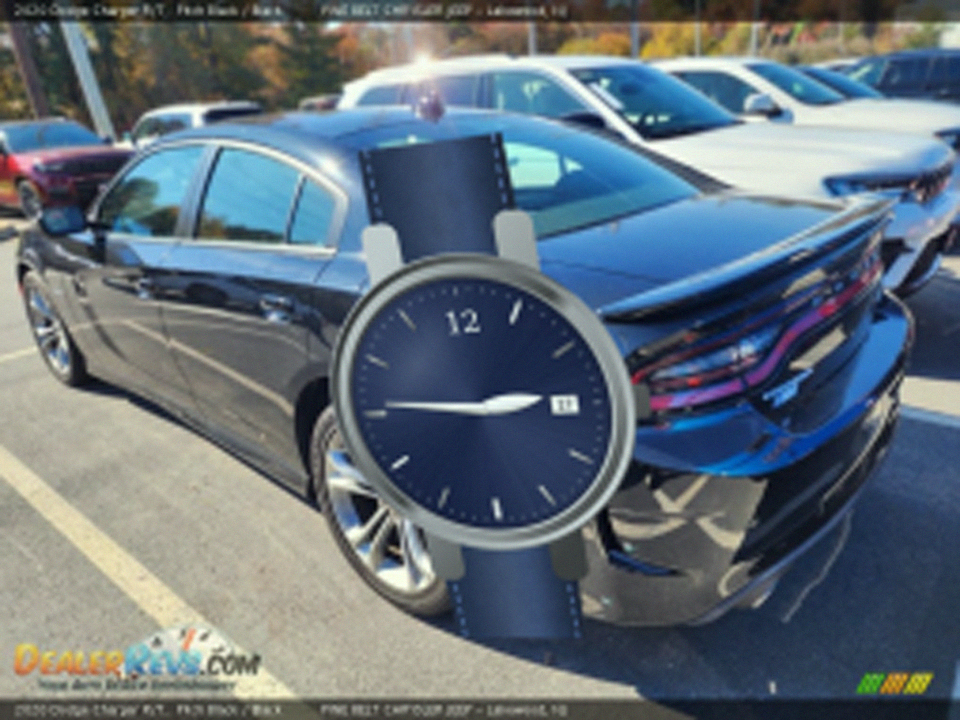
{"hour": 2, "minute": 46}
